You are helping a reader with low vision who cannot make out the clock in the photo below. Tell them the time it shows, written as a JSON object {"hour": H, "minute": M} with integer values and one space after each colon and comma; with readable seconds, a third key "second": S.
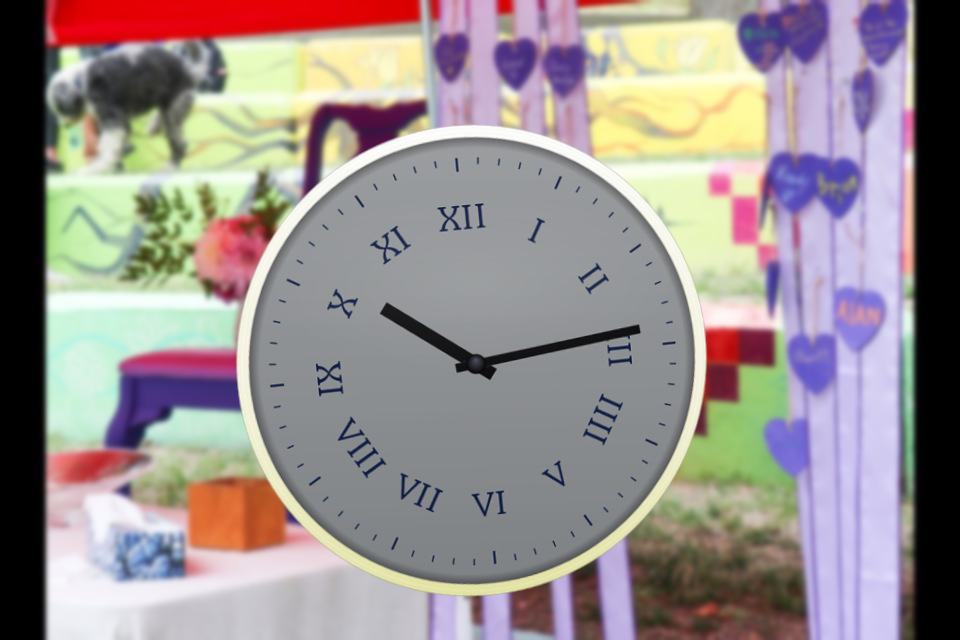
{"hour": 10, "minute": 14}
